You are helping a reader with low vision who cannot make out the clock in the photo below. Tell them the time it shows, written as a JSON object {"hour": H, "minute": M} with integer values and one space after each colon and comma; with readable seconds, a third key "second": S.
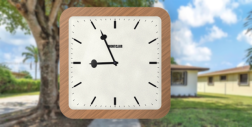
{"hour": 8, "minute": 56}
